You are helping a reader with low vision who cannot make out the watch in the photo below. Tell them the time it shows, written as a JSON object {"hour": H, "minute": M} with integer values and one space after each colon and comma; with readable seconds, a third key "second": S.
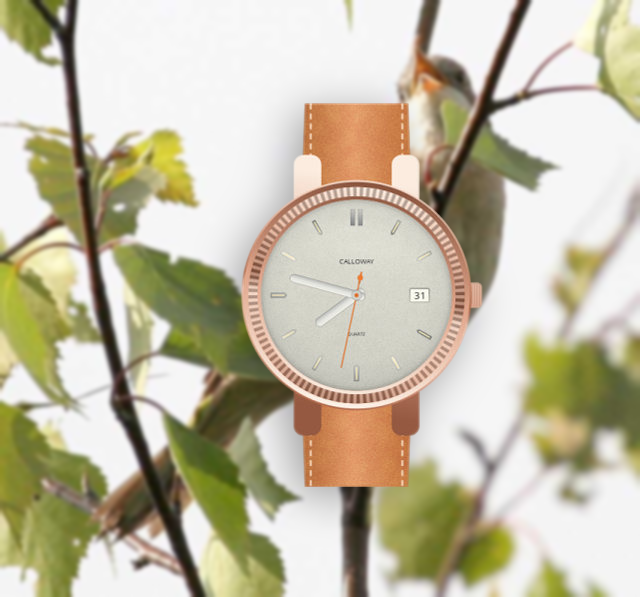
{"hour": 7, "minute": 47, "second": 32}
